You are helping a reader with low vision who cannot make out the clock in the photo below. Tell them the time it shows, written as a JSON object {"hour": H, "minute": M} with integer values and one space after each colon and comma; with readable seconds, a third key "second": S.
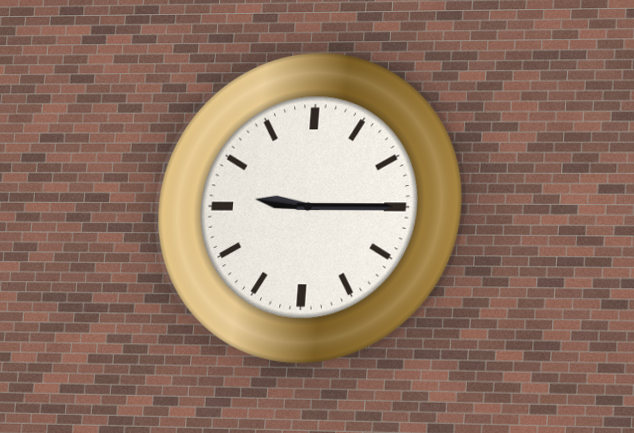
{"hour": 9, "minute": 15}
